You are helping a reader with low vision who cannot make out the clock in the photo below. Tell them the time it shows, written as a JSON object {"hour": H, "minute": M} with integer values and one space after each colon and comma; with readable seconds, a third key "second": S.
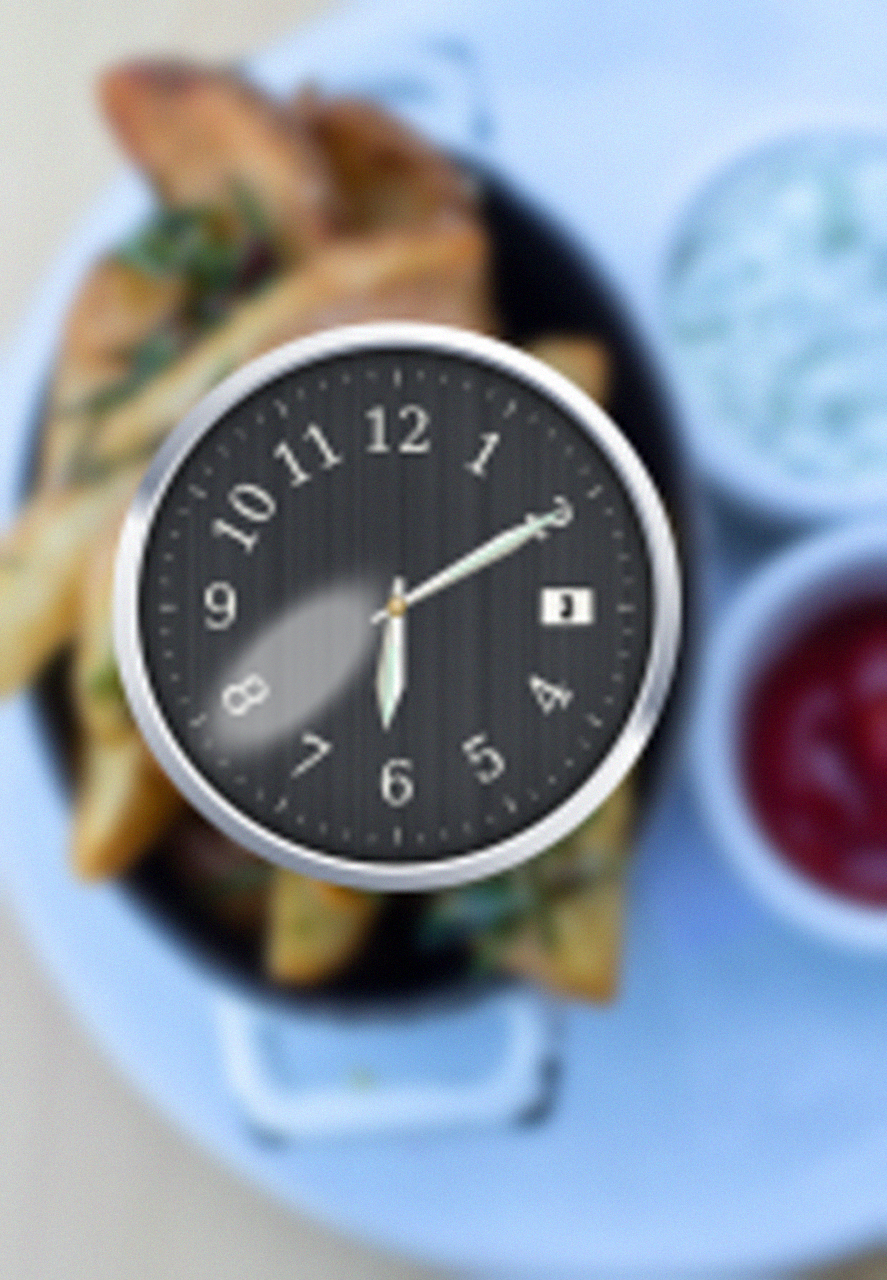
{"hour": 6, "minute": 10}
